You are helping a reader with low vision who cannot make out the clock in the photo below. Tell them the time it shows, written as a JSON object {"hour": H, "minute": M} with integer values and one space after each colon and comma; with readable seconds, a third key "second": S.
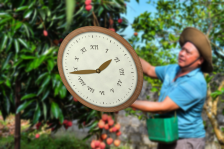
{"hour": 1, "minute": 44}
